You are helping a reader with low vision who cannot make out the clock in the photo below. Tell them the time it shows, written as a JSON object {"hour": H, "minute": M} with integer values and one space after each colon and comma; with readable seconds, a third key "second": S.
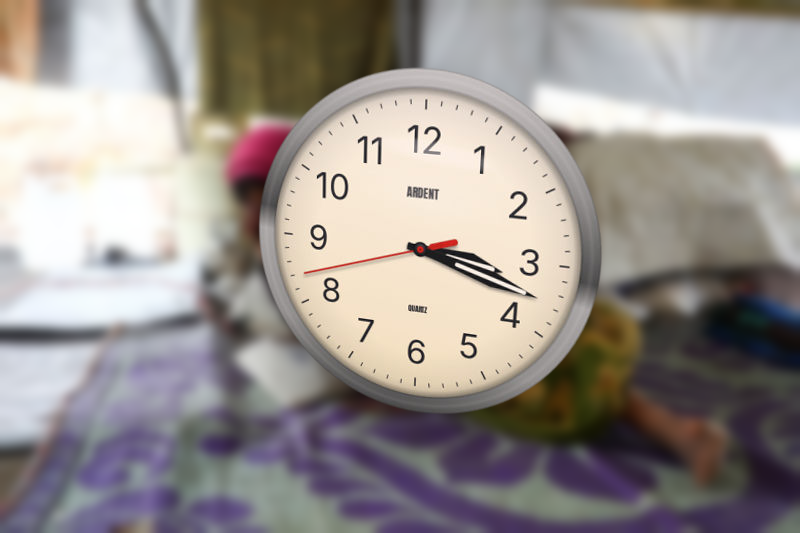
{"hour": 3, "minute": 17, "second": 42}
